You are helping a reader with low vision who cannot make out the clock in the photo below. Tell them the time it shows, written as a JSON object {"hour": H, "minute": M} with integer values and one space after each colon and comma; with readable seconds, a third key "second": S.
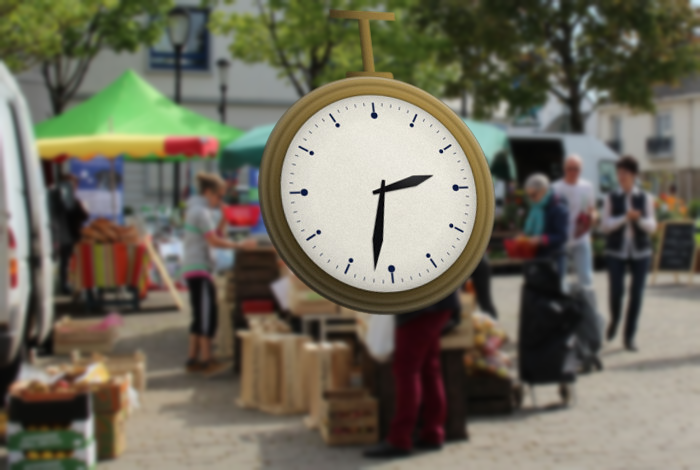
{"hour": 2, "minute": 32}
